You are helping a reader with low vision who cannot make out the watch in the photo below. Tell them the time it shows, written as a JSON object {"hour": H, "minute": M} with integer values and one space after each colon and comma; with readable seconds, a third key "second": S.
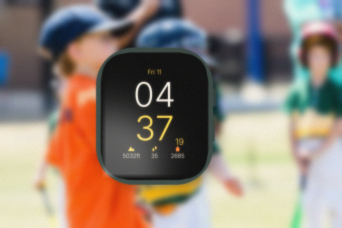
{"hour": 4, "minute": 37}
